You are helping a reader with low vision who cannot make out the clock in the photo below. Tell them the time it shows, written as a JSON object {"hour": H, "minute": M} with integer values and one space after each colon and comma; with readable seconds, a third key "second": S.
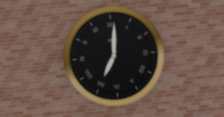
{"hour": 7, "minute": 1}
